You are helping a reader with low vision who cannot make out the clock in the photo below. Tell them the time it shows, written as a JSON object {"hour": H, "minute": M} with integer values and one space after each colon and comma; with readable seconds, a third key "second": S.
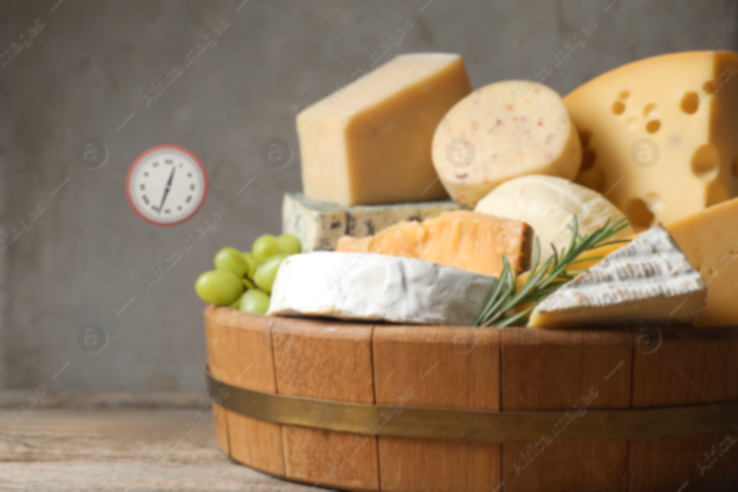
{"hour": 12, "minute": 33}
